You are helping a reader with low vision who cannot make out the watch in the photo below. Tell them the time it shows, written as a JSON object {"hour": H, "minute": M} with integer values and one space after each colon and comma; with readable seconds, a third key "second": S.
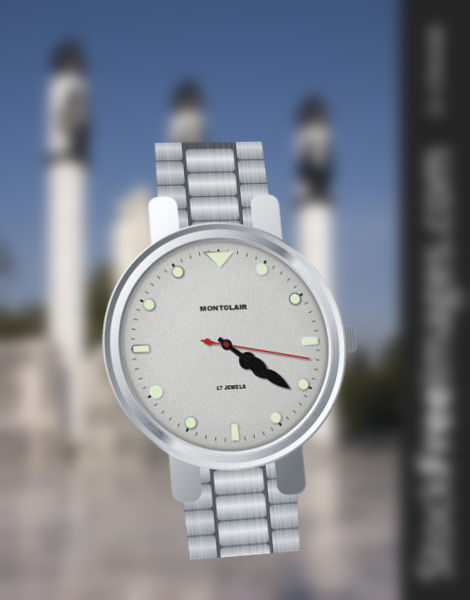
{"hour": 4, "minute": 21, "second": 17}
